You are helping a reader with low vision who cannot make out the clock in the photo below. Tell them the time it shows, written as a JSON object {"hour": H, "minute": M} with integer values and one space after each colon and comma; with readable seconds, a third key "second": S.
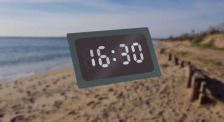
{"hour": 16, "minute": 30}
